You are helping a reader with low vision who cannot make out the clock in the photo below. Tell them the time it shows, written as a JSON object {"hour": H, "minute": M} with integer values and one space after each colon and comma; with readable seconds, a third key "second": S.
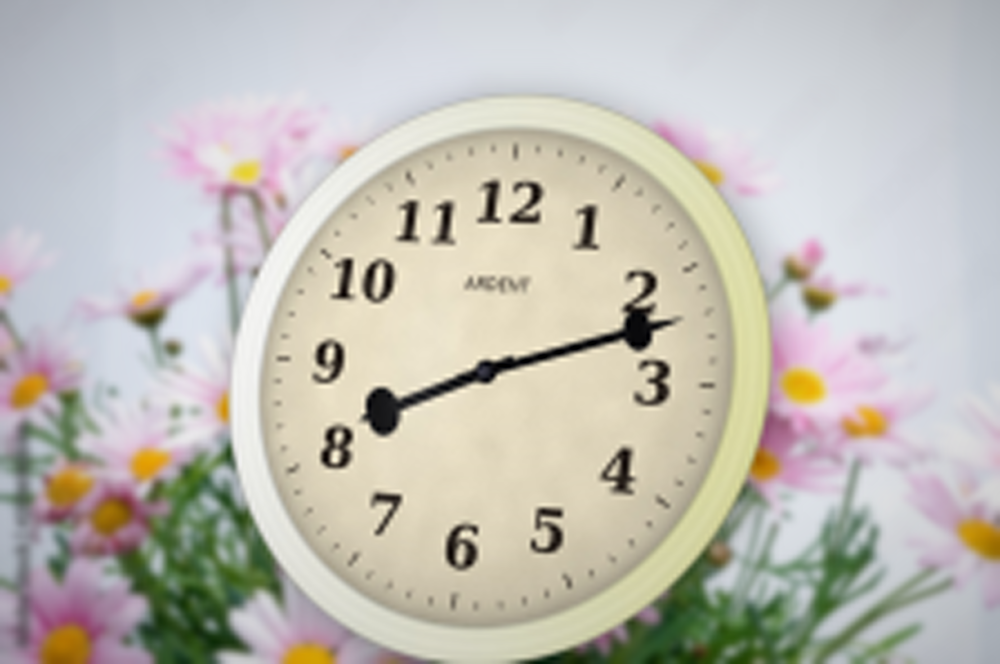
{"hour": 8, "minute": 12}
